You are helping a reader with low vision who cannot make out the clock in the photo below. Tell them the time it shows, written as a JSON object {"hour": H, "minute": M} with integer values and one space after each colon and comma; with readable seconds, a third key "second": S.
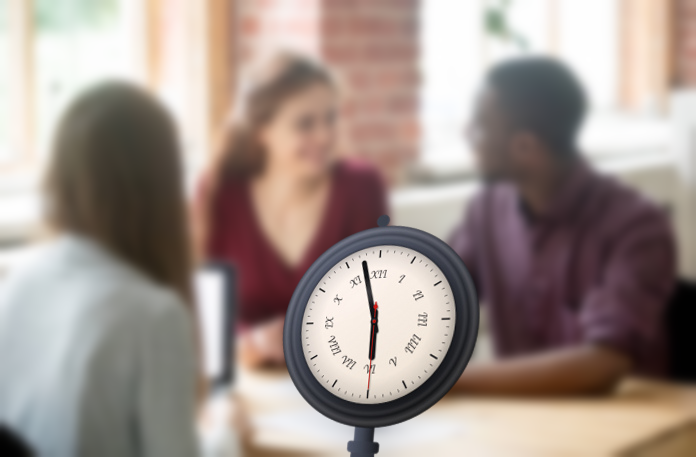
{"hour": 5, "minute": 57, "second": 30}
